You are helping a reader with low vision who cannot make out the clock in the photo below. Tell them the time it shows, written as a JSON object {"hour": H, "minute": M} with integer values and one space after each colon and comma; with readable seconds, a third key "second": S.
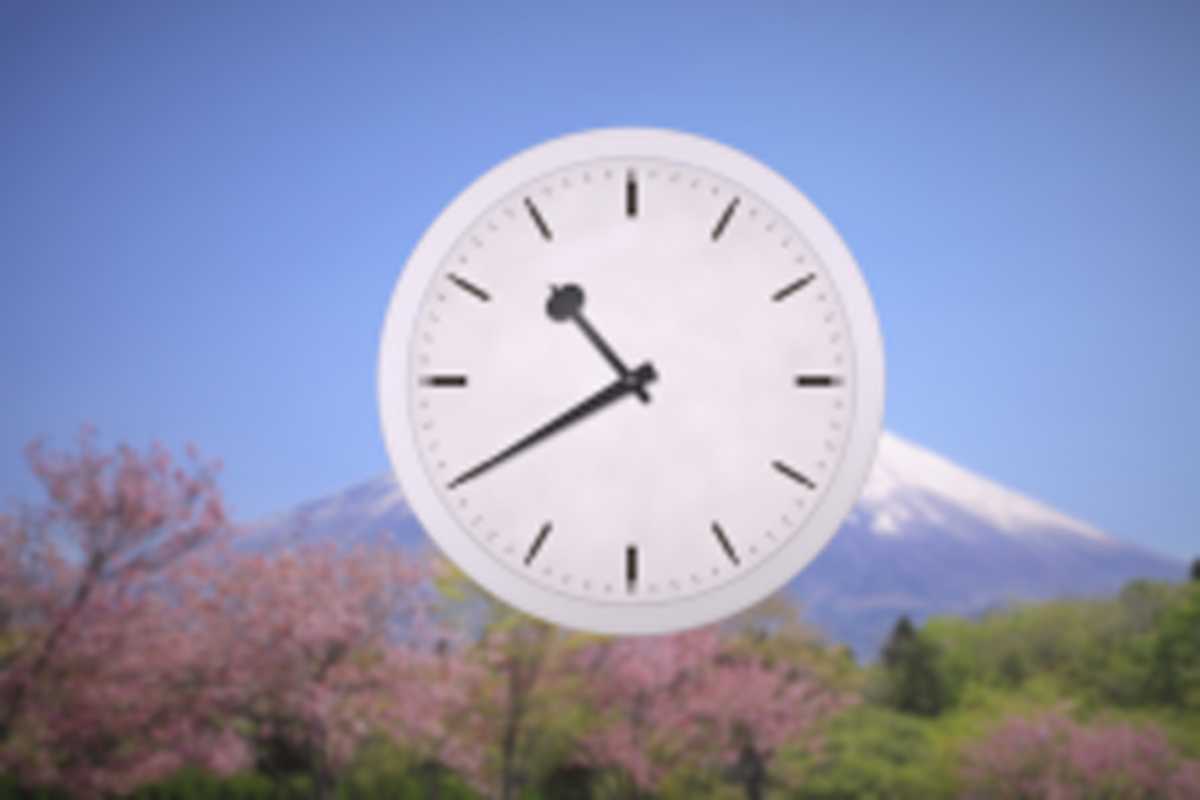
{"hour": 10, "minute": 40}
